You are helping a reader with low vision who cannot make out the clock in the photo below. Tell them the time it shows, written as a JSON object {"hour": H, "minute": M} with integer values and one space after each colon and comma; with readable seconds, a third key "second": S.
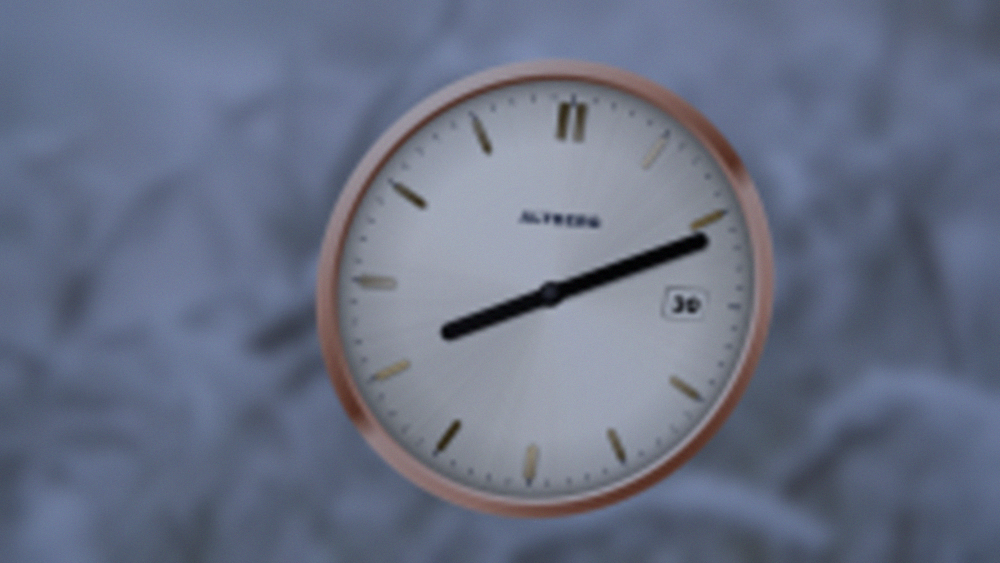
{"hour": 8, "minute": 11}
